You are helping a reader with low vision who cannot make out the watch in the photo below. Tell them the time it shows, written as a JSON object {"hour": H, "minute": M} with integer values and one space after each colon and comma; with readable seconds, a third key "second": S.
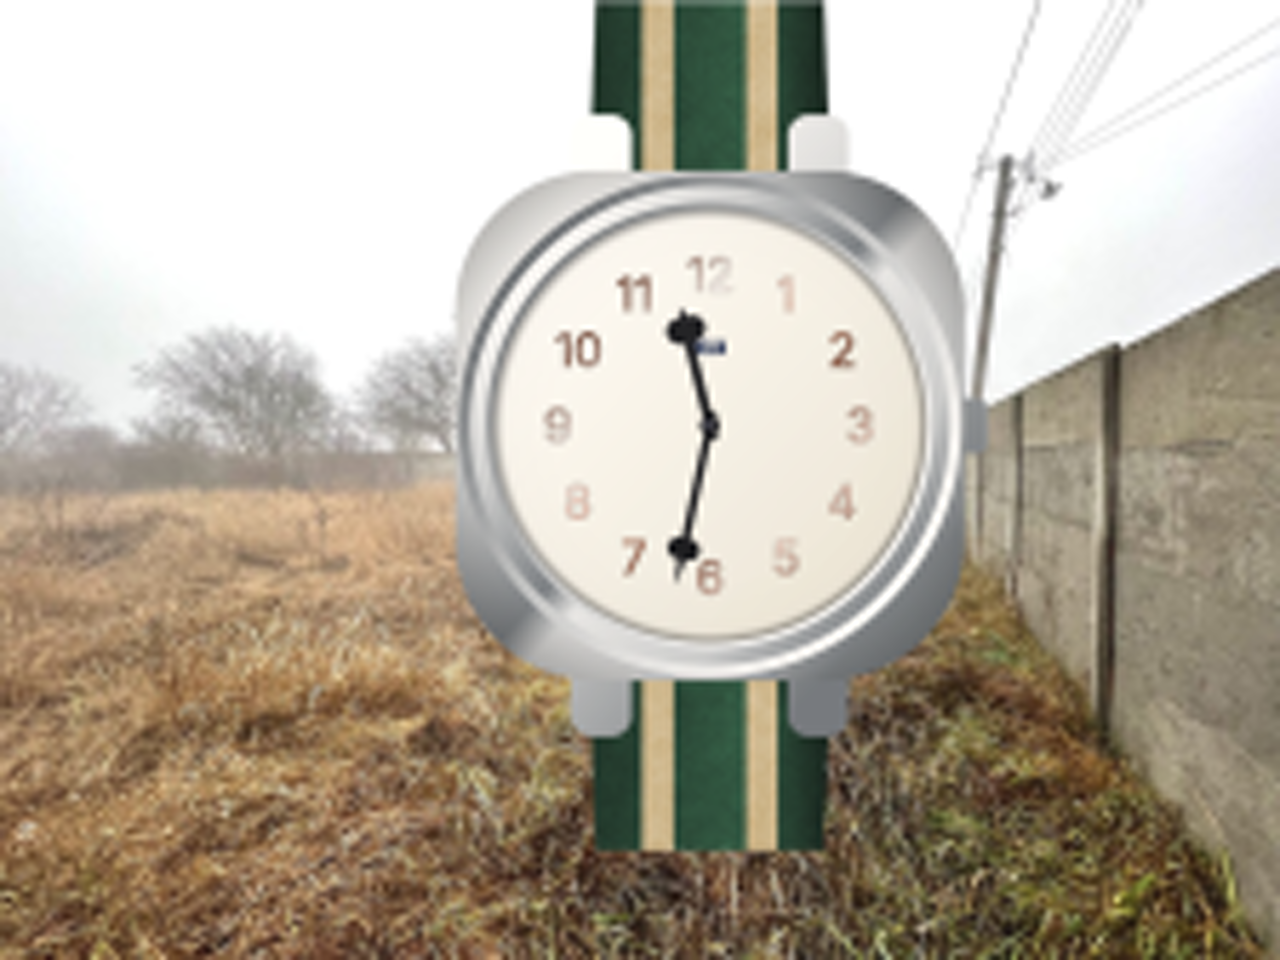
{"hour": 11, "minute": 32}
